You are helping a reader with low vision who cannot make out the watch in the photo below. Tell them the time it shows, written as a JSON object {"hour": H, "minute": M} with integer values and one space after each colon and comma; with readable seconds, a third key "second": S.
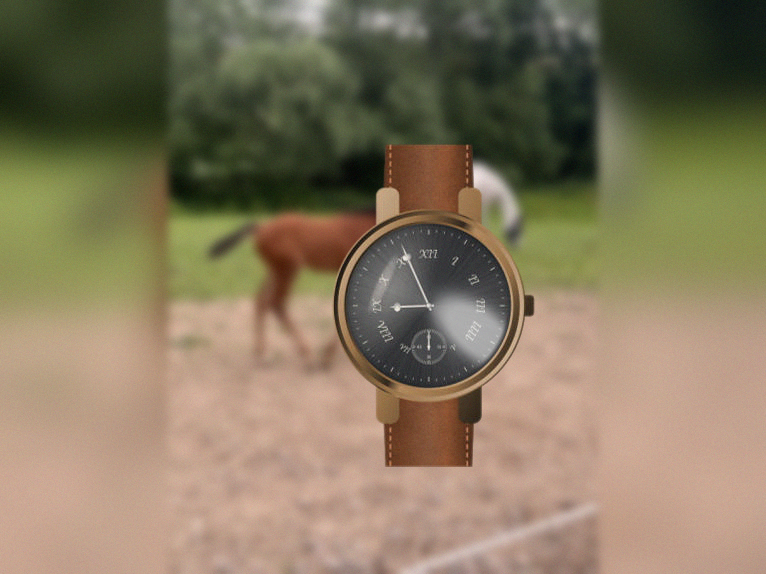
{"hour": 8, "minute": 56}
